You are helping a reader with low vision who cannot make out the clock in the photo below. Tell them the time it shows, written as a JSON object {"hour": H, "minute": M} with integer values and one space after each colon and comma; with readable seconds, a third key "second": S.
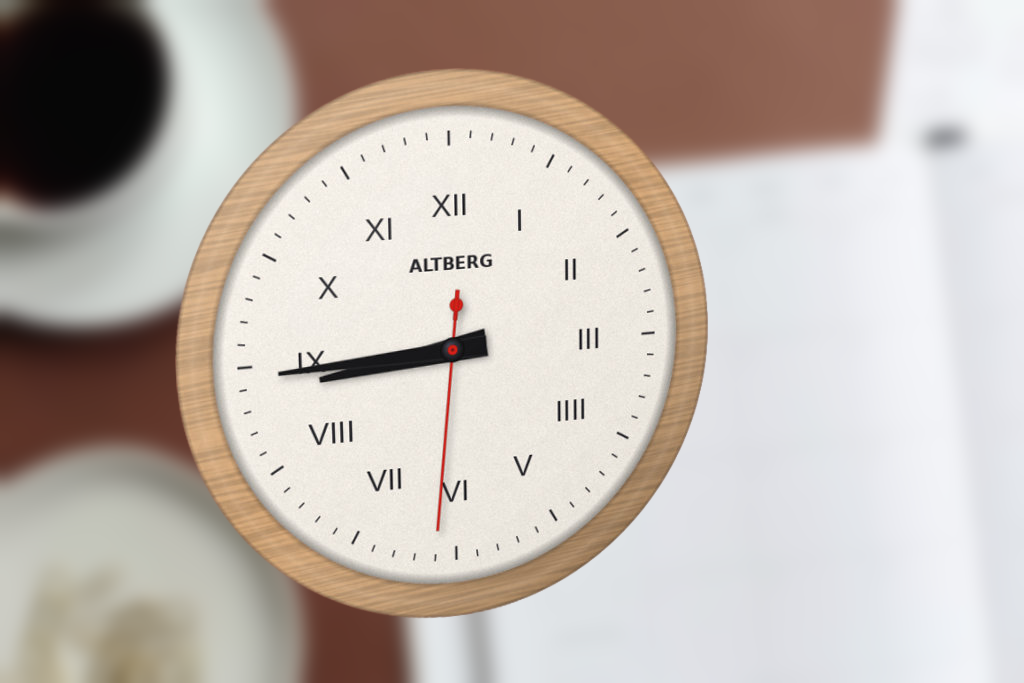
{"hour": 8, "minute": 44, "second": 31}
